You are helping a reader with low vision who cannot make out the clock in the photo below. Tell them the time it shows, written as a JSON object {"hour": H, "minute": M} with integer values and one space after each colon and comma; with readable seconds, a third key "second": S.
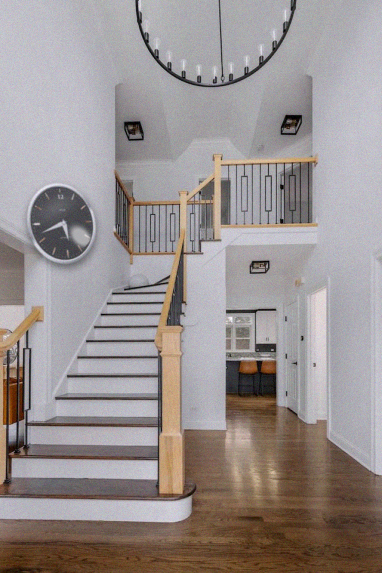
{"hour": 5, "minute": 42}
